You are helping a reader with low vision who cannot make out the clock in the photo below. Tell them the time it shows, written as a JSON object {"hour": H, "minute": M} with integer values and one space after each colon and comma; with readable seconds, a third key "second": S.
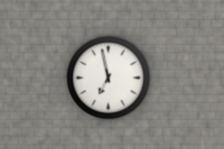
{"hour": 6, "minute": 58}
